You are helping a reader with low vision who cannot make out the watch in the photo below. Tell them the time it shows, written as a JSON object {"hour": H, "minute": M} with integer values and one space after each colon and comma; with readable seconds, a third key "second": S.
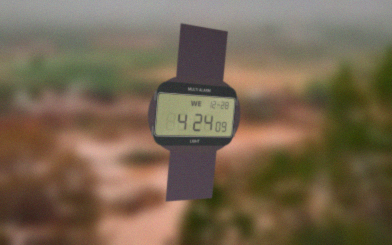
{"hour": 4, "minute": 24, "second": 9}
